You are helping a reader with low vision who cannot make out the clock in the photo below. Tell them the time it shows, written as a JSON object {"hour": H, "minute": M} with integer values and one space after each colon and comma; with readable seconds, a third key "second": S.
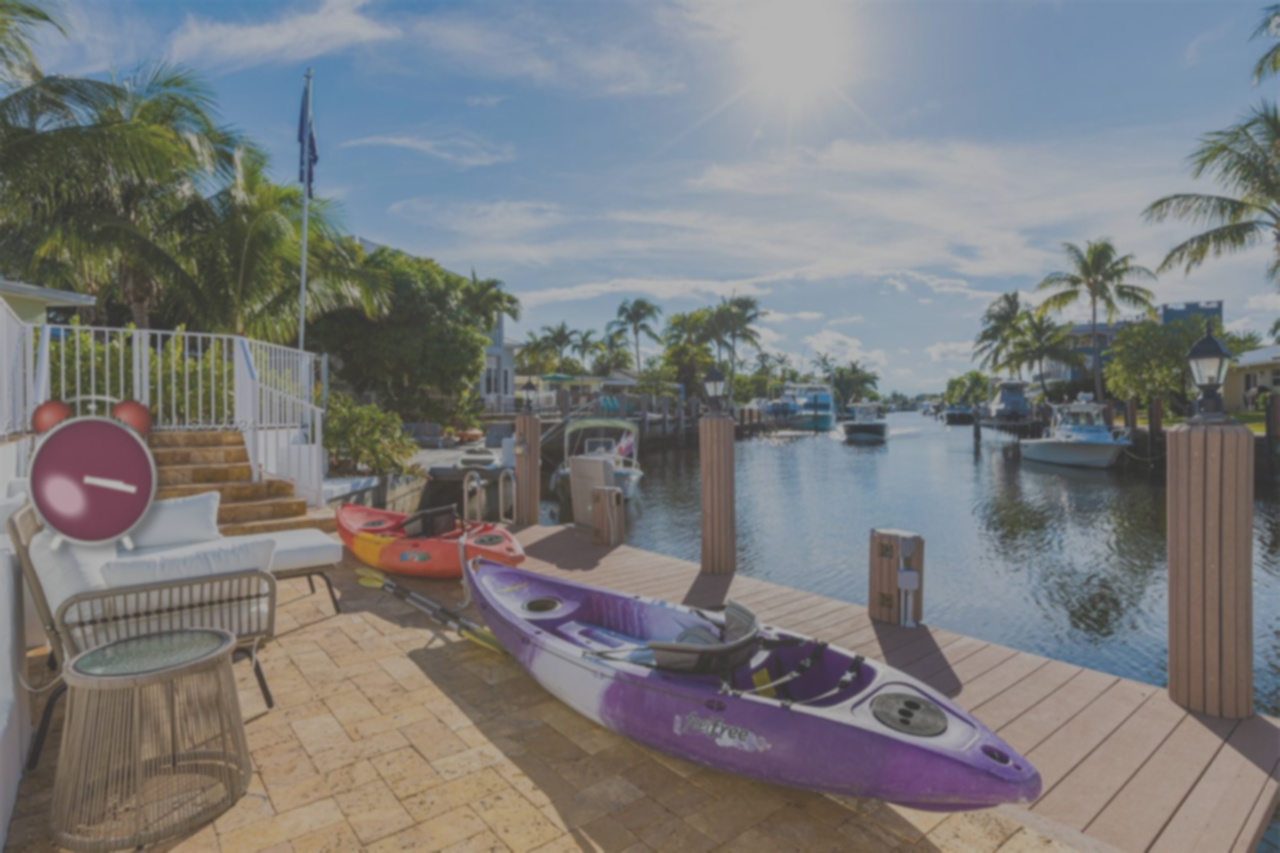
{"hour": 3, "minute": 17}
